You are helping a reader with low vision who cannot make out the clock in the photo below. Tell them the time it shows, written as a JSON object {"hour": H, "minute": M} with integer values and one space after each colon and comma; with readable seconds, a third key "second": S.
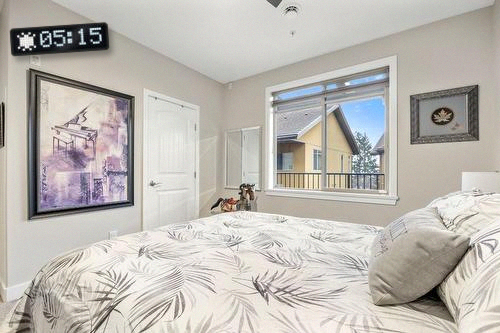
{"hour": 5, "minute": 15}
